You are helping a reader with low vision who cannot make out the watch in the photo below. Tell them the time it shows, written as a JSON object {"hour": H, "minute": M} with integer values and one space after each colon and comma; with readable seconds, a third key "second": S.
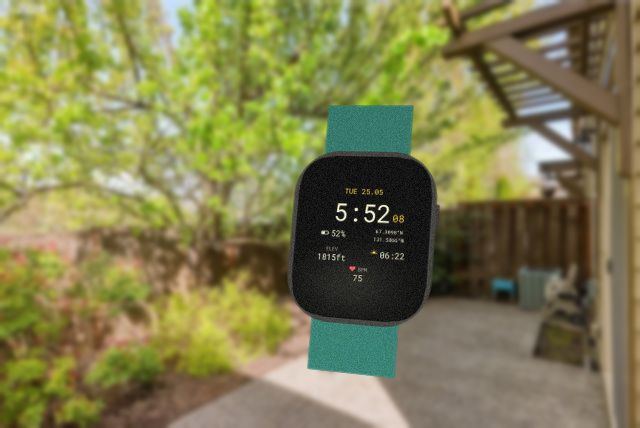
{"hour": 5, "minute": 52, "second": 8}
